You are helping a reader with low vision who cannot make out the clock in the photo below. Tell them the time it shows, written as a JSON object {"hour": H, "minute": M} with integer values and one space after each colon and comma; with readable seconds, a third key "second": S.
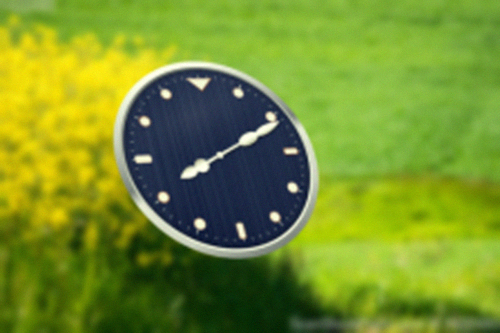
{"hour": 8, "minute": 11}
